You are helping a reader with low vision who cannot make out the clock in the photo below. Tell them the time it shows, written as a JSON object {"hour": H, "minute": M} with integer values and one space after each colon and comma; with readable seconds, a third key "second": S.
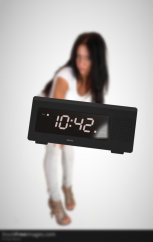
{"hour": 10, "minute": 42}
